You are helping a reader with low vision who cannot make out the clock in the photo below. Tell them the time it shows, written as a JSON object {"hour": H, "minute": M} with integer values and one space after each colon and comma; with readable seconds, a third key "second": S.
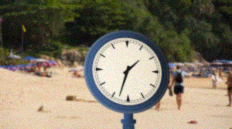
{"hour": 1, "minute": 33}
